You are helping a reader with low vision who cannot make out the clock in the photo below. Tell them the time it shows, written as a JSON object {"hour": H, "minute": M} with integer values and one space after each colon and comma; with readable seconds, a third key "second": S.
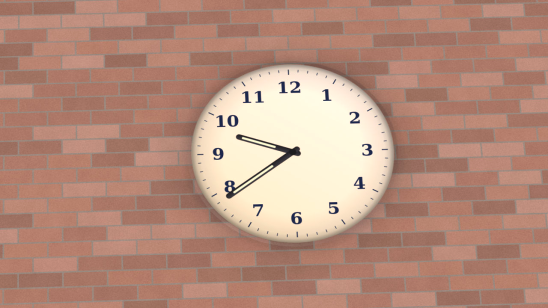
{"hour": 9, "minute": 39}
